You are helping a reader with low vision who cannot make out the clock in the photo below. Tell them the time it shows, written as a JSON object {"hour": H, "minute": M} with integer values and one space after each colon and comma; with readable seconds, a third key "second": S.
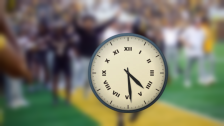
{"hour": 4, "minute": 29}
